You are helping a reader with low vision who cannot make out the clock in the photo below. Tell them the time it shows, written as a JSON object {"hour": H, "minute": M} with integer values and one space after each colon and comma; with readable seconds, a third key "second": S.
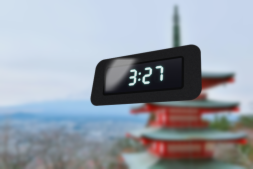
{"hour": 3, "minute": 27}
